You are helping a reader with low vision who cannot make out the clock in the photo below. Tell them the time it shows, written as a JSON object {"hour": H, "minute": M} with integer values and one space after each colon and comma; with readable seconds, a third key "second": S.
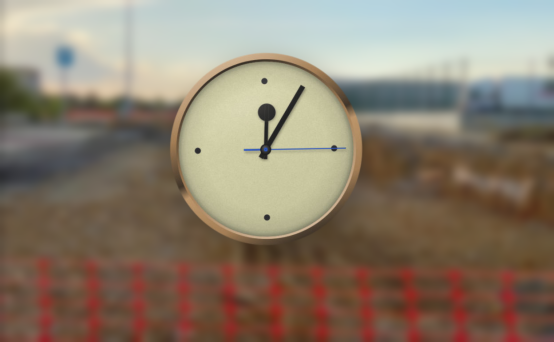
{"hour": 12, "minute": 5, "second": 15}
